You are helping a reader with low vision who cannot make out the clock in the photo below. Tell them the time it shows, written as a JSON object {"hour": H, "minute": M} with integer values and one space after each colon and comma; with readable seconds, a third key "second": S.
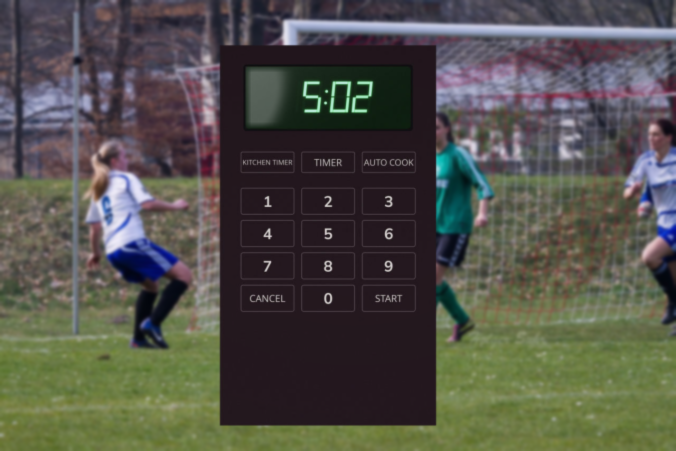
{"hour": 5, "minute": 2}
